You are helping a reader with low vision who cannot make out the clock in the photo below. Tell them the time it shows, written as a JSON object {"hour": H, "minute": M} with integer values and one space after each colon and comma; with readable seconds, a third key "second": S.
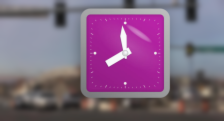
{"hour": 7, "minute": 59}
